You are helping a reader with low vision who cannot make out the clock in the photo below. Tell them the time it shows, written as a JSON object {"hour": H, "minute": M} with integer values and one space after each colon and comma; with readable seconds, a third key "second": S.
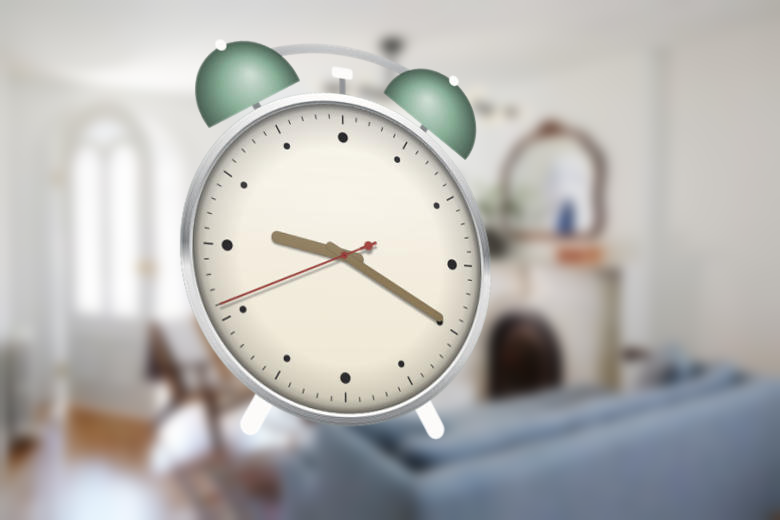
{"hour": 9, "minute": 19, "second": 41}
